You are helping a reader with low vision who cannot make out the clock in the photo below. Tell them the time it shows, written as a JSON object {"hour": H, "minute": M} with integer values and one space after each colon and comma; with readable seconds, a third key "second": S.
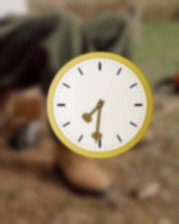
{"hour": 7, "minute": 31}
